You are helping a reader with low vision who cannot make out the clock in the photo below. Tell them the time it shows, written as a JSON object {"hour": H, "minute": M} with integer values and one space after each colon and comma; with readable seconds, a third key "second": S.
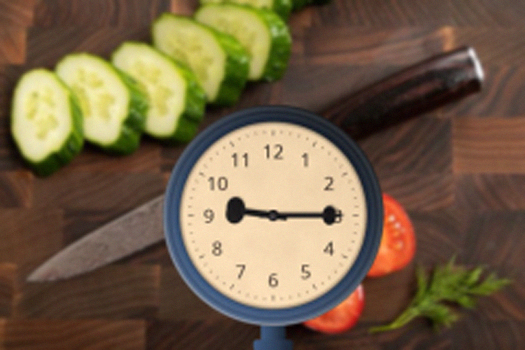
{"hour": 9, "minute": 15}
